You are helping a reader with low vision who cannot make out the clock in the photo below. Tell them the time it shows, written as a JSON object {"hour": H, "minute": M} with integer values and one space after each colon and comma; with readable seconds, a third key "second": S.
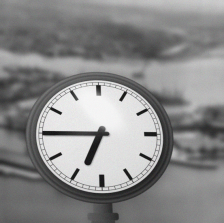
{"hour": 6, "minute": 45}
